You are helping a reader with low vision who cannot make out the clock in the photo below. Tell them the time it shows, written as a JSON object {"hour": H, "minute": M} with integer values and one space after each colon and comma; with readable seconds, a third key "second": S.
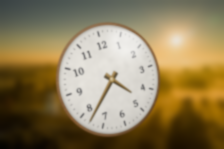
{"hour": 4, "minute": 38}
